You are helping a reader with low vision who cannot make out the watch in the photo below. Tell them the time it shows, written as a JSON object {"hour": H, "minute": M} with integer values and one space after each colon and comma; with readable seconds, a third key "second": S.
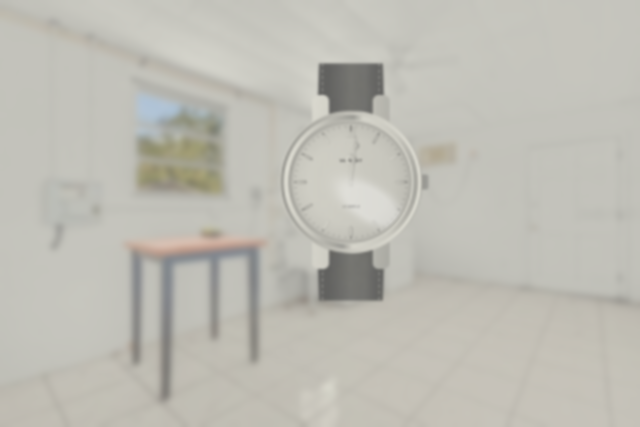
{"hour": 12, "minute": 1}
